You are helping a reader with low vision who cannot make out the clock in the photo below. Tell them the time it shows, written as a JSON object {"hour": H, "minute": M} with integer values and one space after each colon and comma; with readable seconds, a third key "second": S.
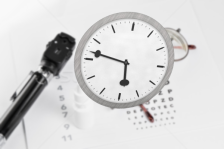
{"hour": 5, "minute": 47}
